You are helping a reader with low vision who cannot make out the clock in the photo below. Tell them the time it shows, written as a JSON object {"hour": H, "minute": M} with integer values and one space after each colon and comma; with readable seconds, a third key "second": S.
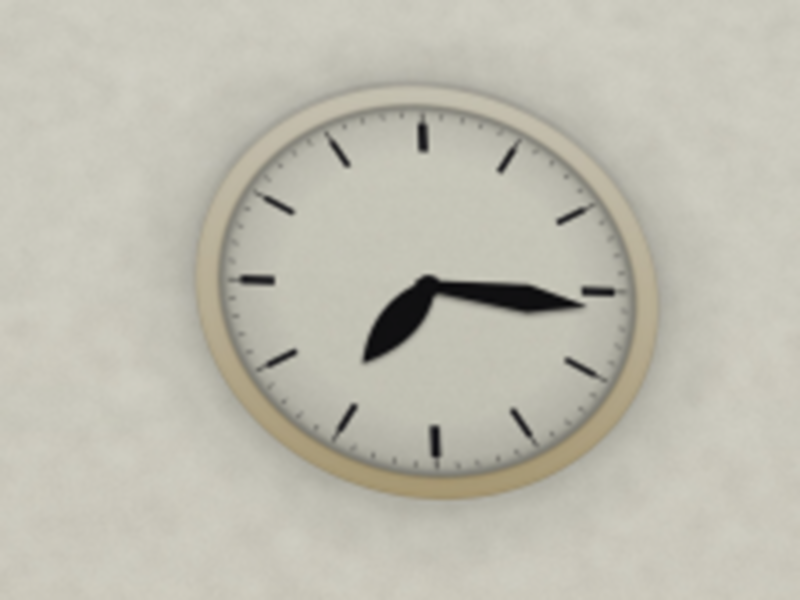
{"hour": 7, "minute": 16}
